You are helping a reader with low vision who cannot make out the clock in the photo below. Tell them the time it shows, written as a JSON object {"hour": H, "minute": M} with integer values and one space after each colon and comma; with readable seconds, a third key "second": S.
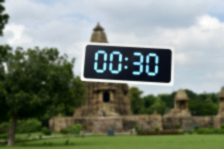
{"hour": 0, "minute": 30}
